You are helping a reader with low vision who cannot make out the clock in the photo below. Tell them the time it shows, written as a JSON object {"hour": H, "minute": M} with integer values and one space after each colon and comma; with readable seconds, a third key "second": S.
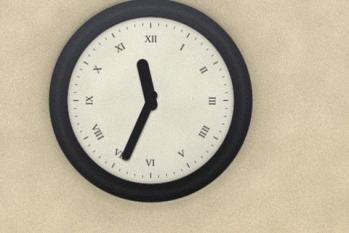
{"hour": 11, "minute": 34}
